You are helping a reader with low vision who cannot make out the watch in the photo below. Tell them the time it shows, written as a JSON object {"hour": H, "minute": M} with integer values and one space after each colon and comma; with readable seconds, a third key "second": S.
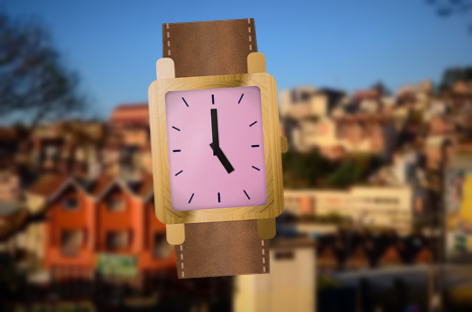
{"hour": 5, "minute": 0}
